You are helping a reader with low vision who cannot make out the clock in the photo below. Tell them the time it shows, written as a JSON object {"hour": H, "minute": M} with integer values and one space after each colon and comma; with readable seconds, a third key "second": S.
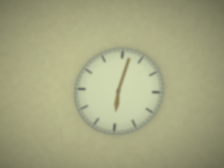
{"hour": 6, "minute": 2}
